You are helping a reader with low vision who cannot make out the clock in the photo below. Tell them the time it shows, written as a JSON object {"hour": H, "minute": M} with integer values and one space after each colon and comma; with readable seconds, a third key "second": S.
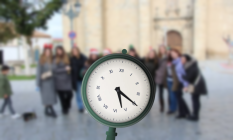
{"hour": 5, "minute": 20}
